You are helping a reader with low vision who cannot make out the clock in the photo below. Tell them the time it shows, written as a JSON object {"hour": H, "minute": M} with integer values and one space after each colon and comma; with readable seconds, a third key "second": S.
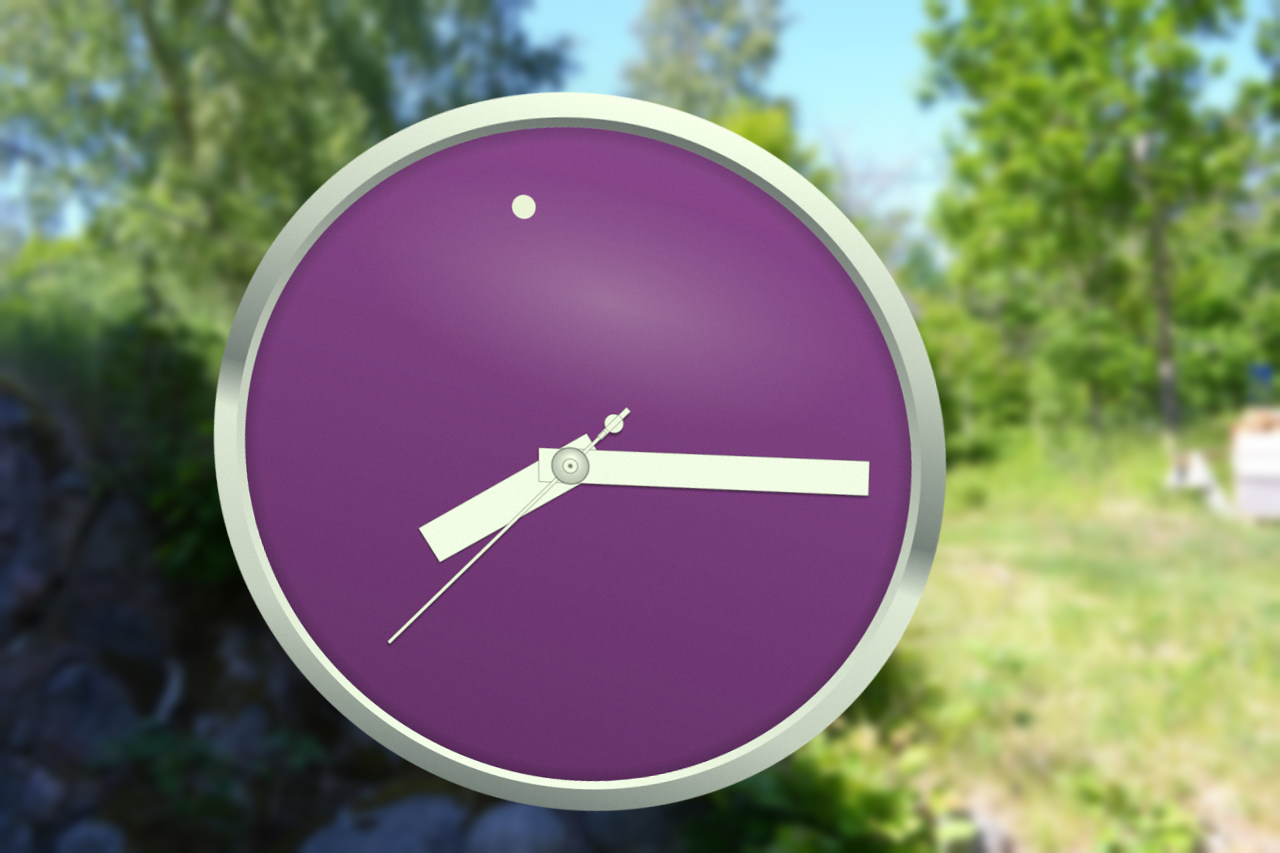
{"hour": 8, "minute": 16, "second": 39}
